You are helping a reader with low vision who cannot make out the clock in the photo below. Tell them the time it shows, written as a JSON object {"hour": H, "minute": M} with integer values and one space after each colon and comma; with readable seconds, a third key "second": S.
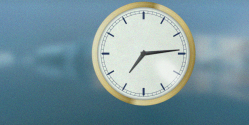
{"hour": 7, "minute": 14}
